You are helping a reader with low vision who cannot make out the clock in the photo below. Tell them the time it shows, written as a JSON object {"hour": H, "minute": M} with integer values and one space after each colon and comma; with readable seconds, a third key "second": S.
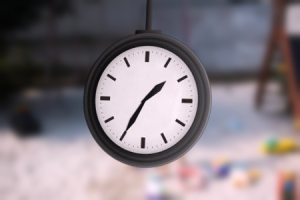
{"hour": 1, "minute": 35}
